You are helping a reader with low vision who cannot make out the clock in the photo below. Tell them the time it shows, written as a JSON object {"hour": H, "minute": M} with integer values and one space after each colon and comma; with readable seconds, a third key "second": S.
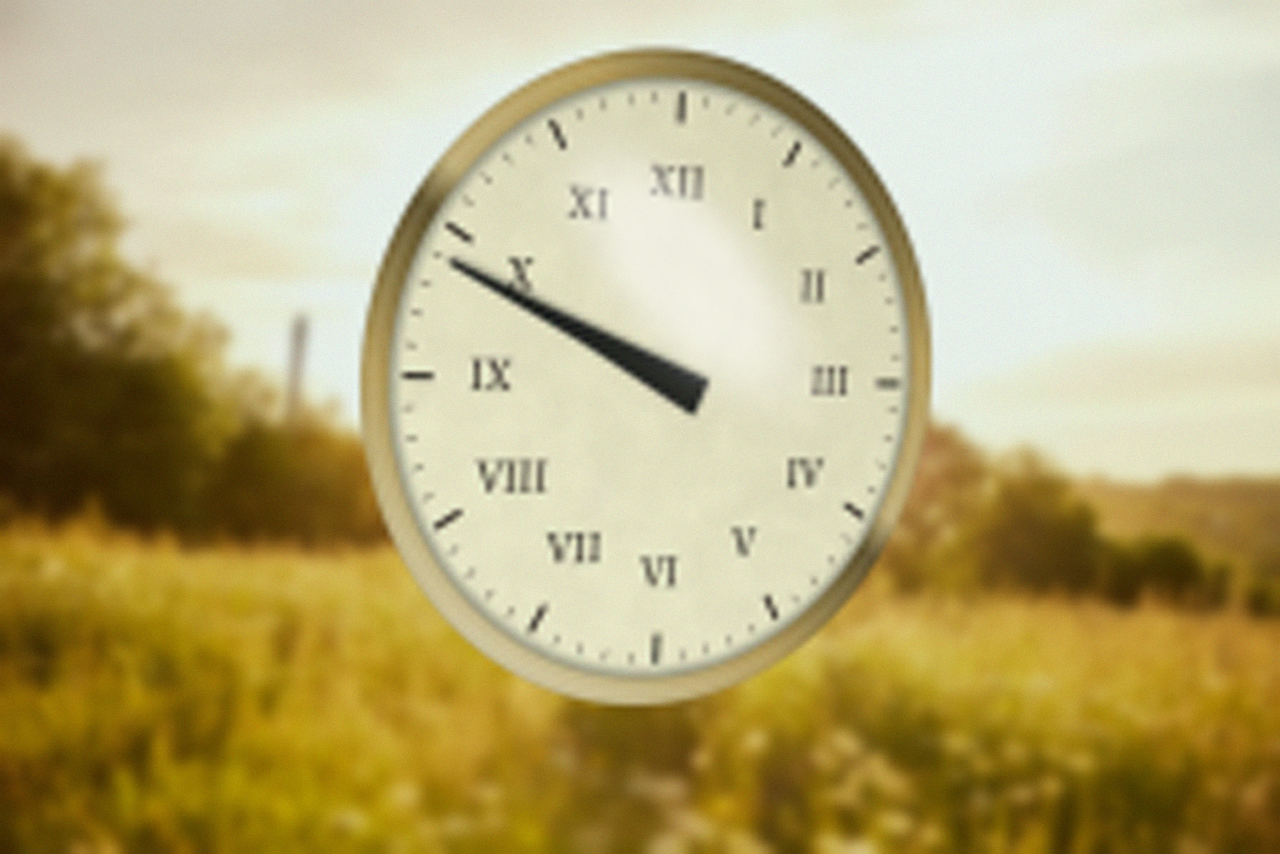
{"hour": 9, "minute": 49}
